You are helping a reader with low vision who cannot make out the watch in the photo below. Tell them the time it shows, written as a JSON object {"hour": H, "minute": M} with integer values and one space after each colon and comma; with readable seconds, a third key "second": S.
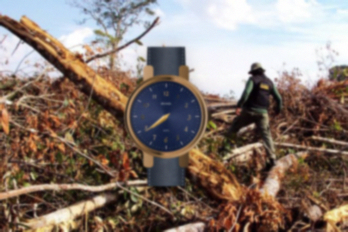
{"hour": 7, "minute": 39}
